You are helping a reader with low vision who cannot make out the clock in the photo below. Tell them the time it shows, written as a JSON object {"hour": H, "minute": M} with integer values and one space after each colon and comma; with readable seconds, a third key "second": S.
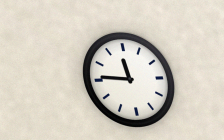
{"hour": 11, "minute": 46}
